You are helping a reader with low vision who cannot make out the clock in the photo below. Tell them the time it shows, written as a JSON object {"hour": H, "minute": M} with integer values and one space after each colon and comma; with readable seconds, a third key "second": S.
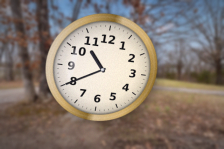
{"hour": 10, "minute": 40}
